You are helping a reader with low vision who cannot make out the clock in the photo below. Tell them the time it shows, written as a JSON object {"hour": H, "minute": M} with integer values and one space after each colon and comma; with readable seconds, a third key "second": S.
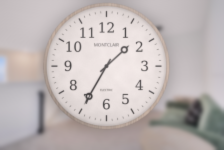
{"hour": 1, "minute": 35}
